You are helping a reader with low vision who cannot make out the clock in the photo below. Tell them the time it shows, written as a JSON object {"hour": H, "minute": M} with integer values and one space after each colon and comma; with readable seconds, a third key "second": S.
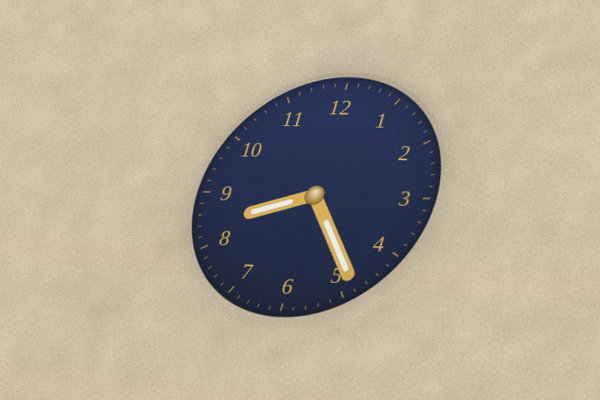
{"hour": 8, "minute": 24}
